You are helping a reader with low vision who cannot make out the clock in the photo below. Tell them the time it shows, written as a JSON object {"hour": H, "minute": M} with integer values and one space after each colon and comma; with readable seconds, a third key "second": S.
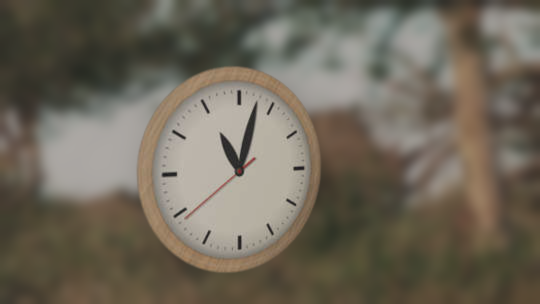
{"hour": 11, "minute": 2, "second": 39}
